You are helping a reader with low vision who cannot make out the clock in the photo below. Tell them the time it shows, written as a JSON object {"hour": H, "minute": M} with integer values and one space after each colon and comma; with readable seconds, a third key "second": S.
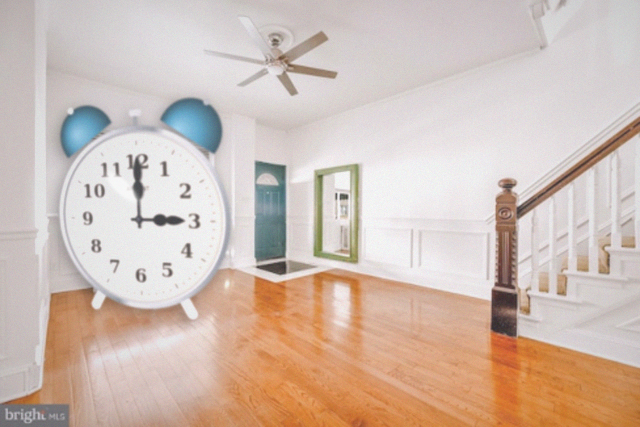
{"hour": 3, "minute": 0}
